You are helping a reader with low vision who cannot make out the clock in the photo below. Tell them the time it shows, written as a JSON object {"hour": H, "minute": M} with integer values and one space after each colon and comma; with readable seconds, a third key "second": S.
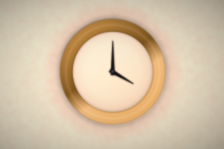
{"hour": 4, "minute": 0}
